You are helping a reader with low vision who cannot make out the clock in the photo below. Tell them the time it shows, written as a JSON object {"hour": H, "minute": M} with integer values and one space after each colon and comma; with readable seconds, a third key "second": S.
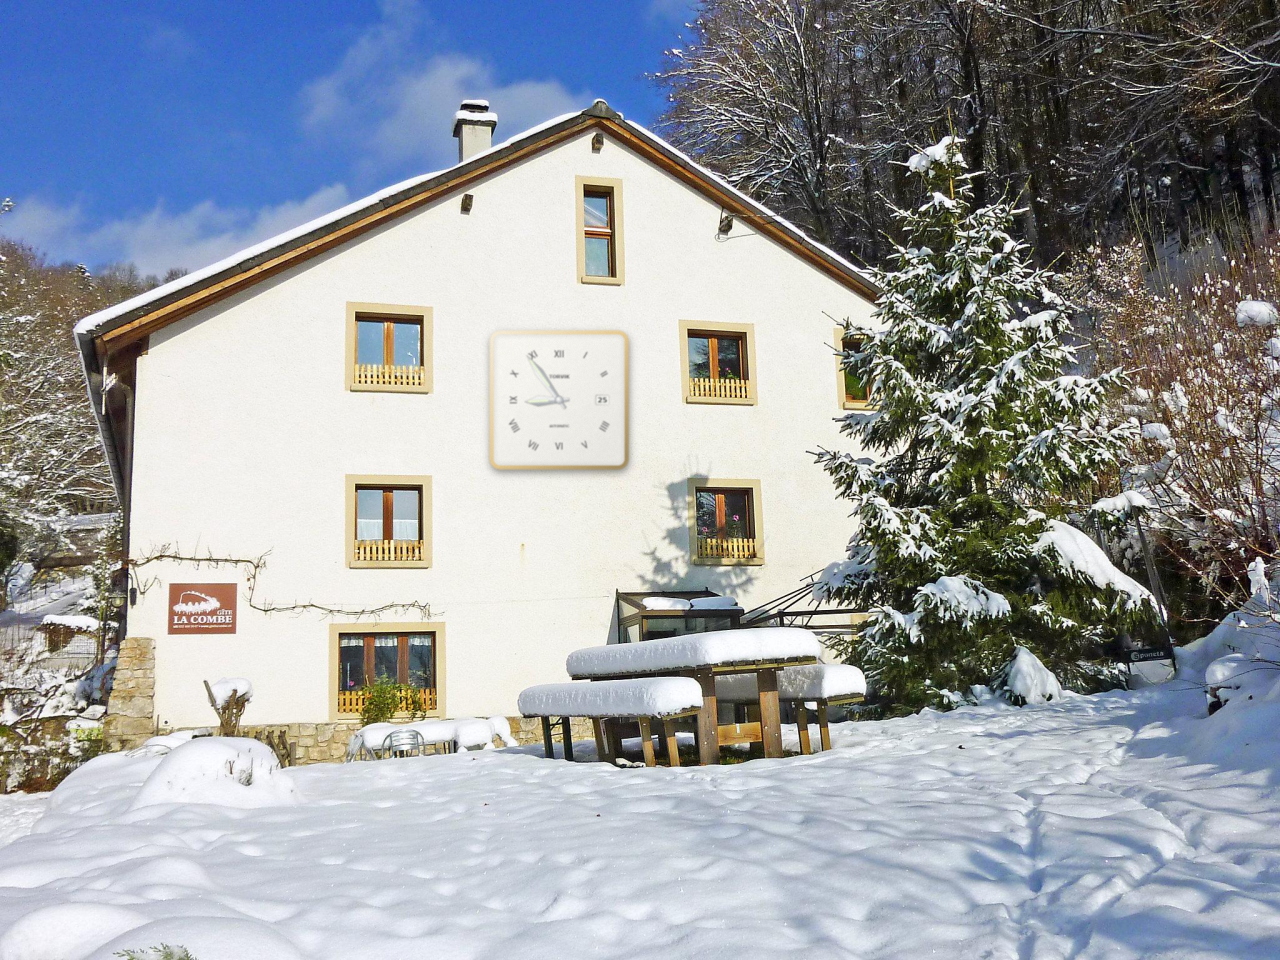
{"hour": 8, "minute": 54}
